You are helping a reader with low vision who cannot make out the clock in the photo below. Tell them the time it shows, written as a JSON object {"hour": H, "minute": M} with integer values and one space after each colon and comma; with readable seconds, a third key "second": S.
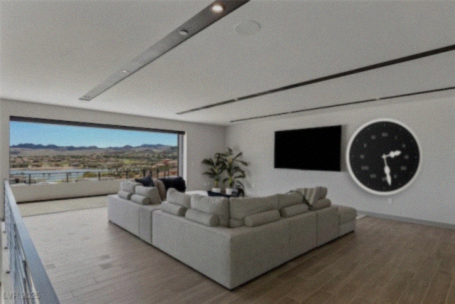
{"hour": 2, "minute": 28}
